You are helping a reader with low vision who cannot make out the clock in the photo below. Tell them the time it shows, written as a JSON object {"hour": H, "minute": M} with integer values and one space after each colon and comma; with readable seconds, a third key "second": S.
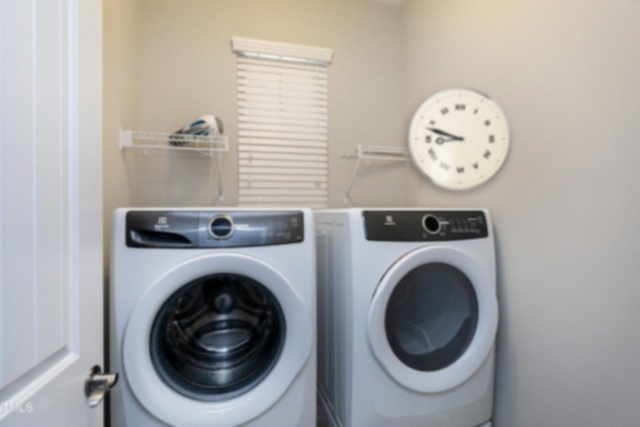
{"hour": 8, "minute": 48}
